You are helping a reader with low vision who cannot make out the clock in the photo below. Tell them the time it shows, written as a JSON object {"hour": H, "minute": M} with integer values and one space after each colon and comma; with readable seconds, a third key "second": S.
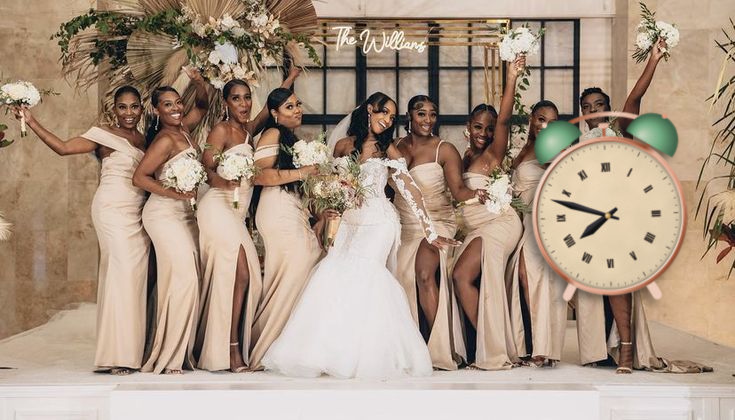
{"hour": 7, "minute": 48}
